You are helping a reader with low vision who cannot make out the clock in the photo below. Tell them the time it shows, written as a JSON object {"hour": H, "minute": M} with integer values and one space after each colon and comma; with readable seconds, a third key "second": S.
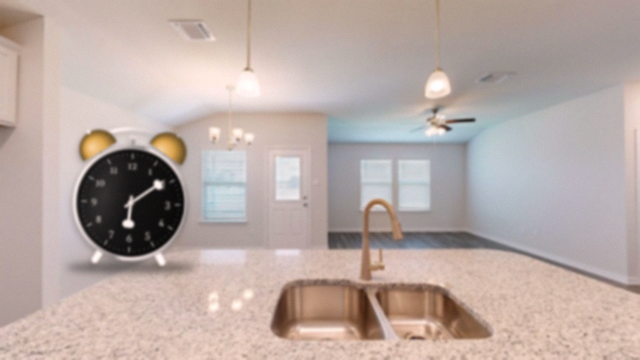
{"hour": 6, "minute": 9}
